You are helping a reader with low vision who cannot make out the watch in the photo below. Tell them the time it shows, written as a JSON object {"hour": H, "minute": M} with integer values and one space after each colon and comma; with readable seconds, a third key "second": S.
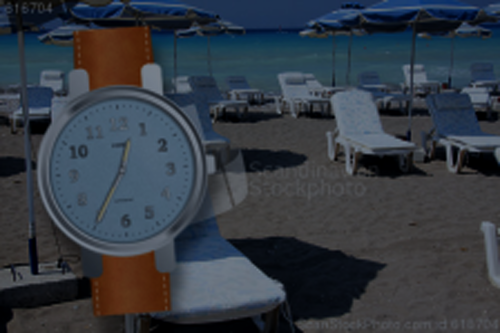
{"hour": 12, "minute": 35}
